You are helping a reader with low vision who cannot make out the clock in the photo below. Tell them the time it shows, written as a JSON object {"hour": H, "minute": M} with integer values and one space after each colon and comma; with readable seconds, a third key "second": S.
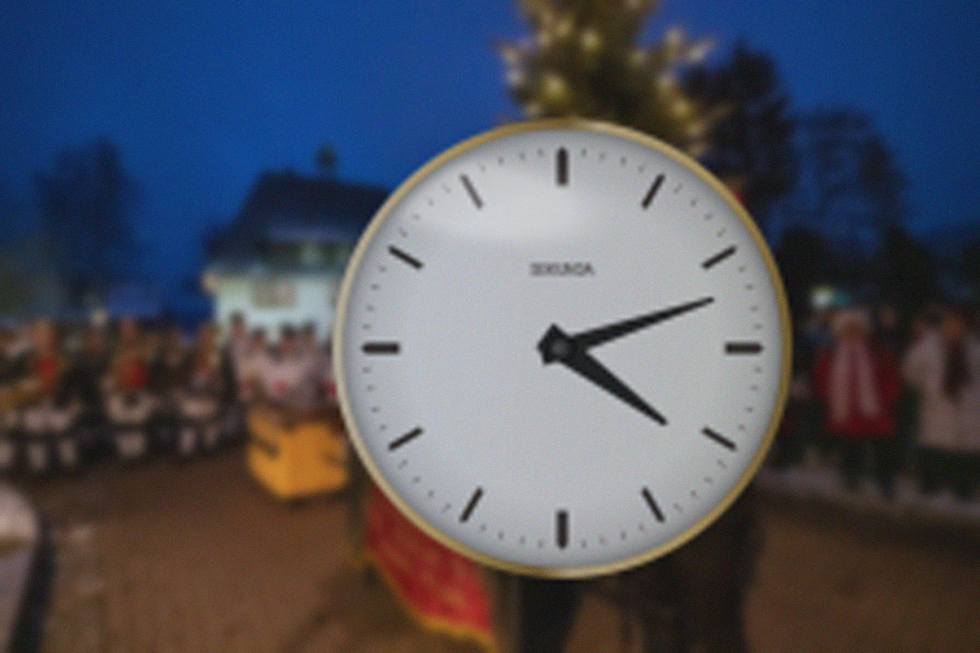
{"hour": 4, "minute": 12}
